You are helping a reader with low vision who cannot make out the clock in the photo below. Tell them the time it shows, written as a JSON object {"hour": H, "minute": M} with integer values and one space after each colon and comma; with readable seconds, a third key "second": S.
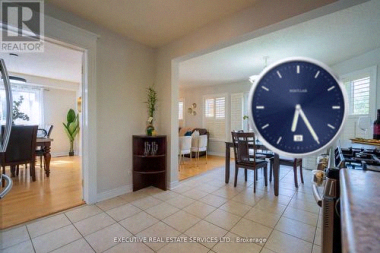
{"hour": 6, "minute": 25}
